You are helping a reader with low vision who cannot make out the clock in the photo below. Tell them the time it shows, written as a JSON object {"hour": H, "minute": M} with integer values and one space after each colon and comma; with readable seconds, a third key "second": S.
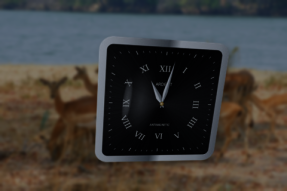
{"hour": 11, "minute": 2}
